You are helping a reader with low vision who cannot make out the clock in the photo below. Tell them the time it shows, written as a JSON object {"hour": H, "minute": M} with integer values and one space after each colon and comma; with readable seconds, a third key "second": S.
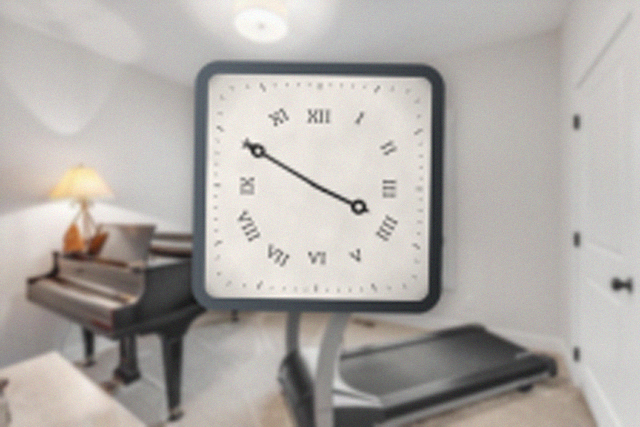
{"hour": 3, "minute": 50}
